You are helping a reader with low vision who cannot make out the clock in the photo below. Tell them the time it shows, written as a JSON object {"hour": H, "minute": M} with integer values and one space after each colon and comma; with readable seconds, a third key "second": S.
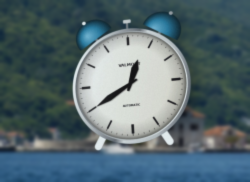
{"hour": 12, "minute": 40}
